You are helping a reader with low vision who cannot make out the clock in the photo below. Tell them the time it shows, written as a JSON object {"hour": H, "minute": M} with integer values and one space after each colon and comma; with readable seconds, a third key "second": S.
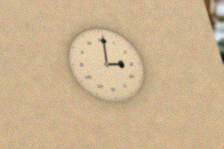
{"hour": 3, "minute": 1}
